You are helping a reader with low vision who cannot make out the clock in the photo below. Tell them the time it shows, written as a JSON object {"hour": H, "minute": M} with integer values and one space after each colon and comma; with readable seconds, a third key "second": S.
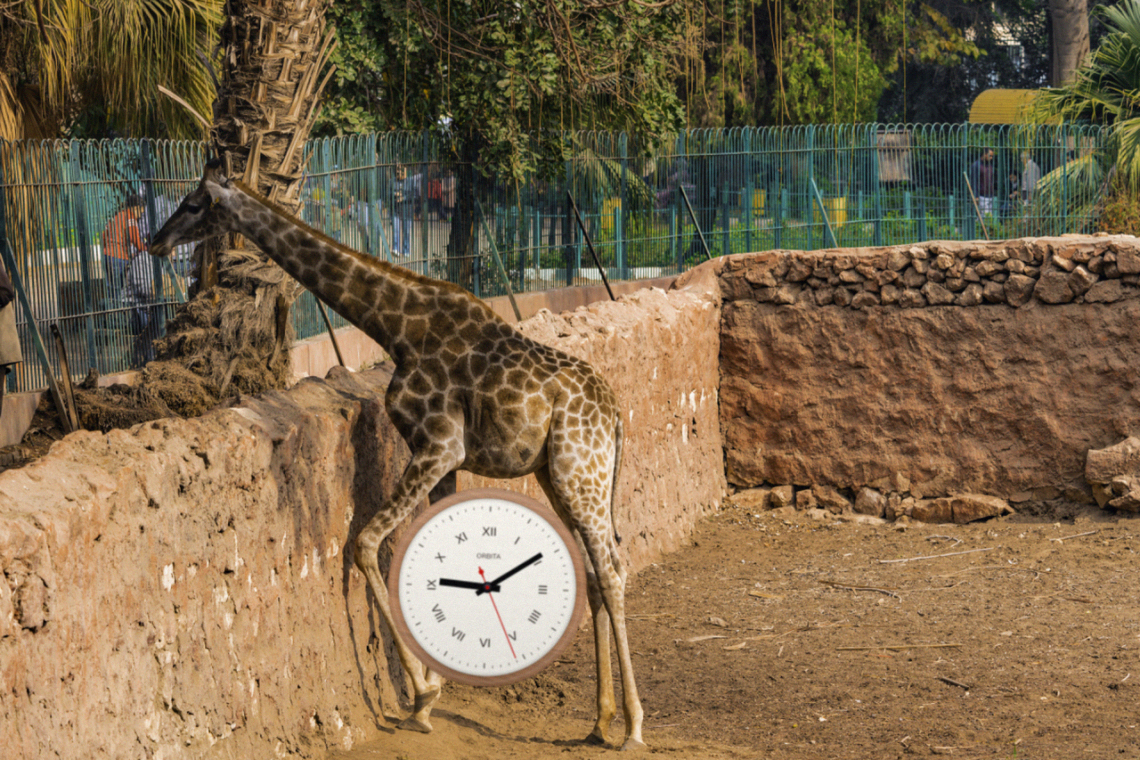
{"hour": 9, "minute": 9, "second": 26}
